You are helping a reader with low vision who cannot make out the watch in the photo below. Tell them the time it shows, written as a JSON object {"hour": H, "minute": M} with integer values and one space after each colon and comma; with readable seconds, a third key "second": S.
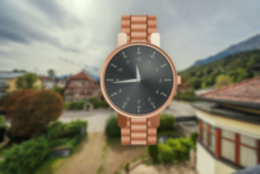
{"hour": 11, "minute": 44}
